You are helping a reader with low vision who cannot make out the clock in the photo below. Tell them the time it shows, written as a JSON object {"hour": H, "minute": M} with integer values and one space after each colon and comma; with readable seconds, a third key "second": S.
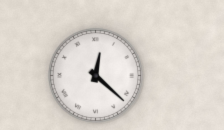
{"hour": 12, "minute": 22}
